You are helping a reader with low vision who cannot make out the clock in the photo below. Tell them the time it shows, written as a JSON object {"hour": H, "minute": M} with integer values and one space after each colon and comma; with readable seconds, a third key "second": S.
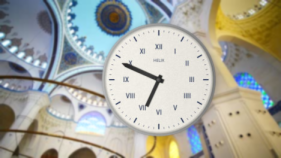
{"hour": 6, "minute": 49}
